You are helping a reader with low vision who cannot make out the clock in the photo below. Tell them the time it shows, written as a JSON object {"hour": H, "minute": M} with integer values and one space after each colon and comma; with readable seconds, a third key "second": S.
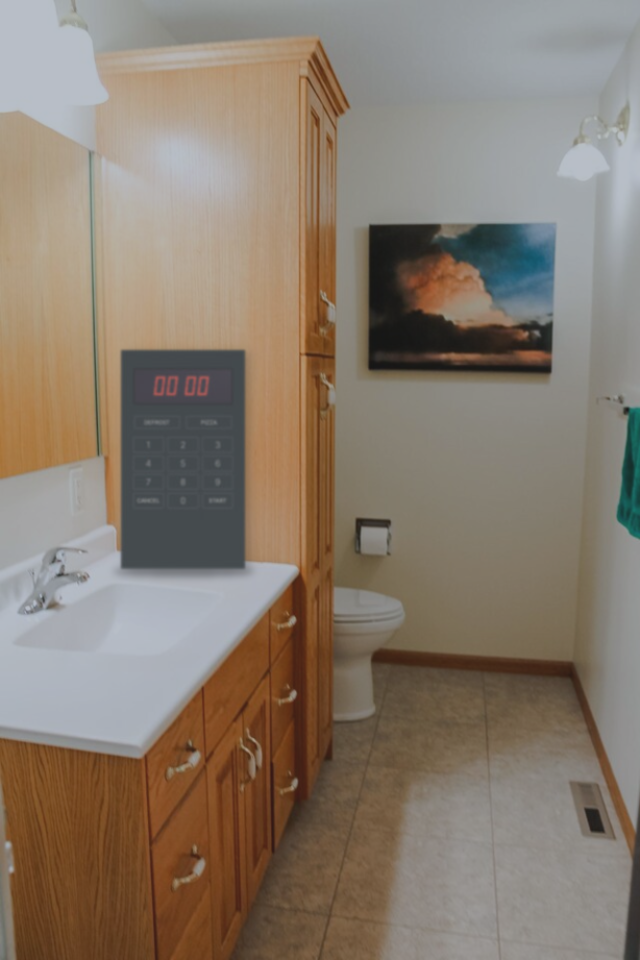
{"hour": 0, "minute": 0}
